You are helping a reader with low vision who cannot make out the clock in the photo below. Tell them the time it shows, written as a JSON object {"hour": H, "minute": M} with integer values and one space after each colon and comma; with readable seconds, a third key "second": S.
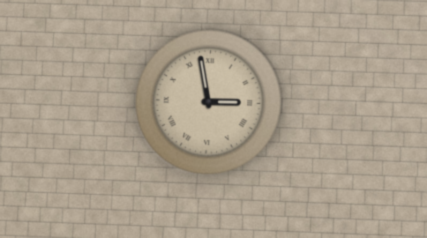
{"hour": 2, "minute": 58}
